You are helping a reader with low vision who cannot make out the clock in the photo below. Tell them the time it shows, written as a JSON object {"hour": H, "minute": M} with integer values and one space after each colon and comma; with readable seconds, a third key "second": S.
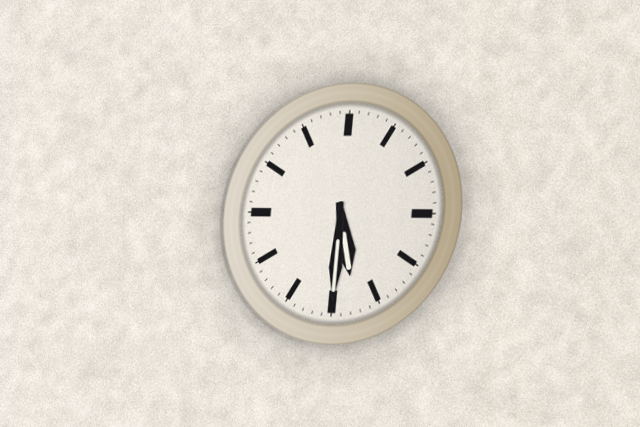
{"hour": 5, "minute": 30}
